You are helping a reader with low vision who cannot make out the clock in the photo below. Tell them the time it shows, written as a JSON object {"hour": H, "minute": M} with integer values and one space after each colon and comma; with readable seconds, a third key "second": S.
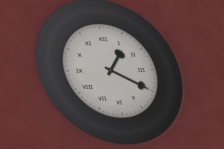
{"hour": 1, "minute": 20}
